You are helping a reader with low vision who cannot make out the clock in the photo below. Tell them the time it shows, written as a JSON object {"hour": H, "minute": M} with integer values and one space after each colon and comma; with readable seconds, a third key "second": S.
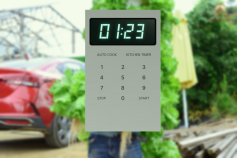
{"hour": 1, "minute": 23}
